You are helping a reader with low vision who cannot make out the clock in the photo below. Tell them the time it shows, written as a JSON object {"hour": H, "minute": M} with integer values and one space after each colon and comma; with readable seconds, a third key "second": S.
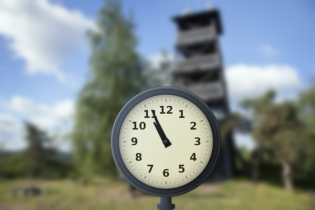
{"hour": 10, "minute": 56}
